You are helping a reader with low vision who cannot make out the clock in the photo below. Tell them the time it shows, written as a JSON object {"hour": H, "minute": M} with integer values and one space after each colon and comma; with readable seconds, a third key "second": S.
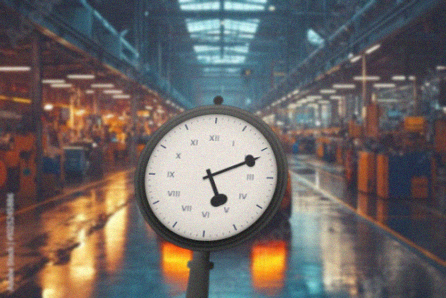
{"hour": 5, "minute": 11}
